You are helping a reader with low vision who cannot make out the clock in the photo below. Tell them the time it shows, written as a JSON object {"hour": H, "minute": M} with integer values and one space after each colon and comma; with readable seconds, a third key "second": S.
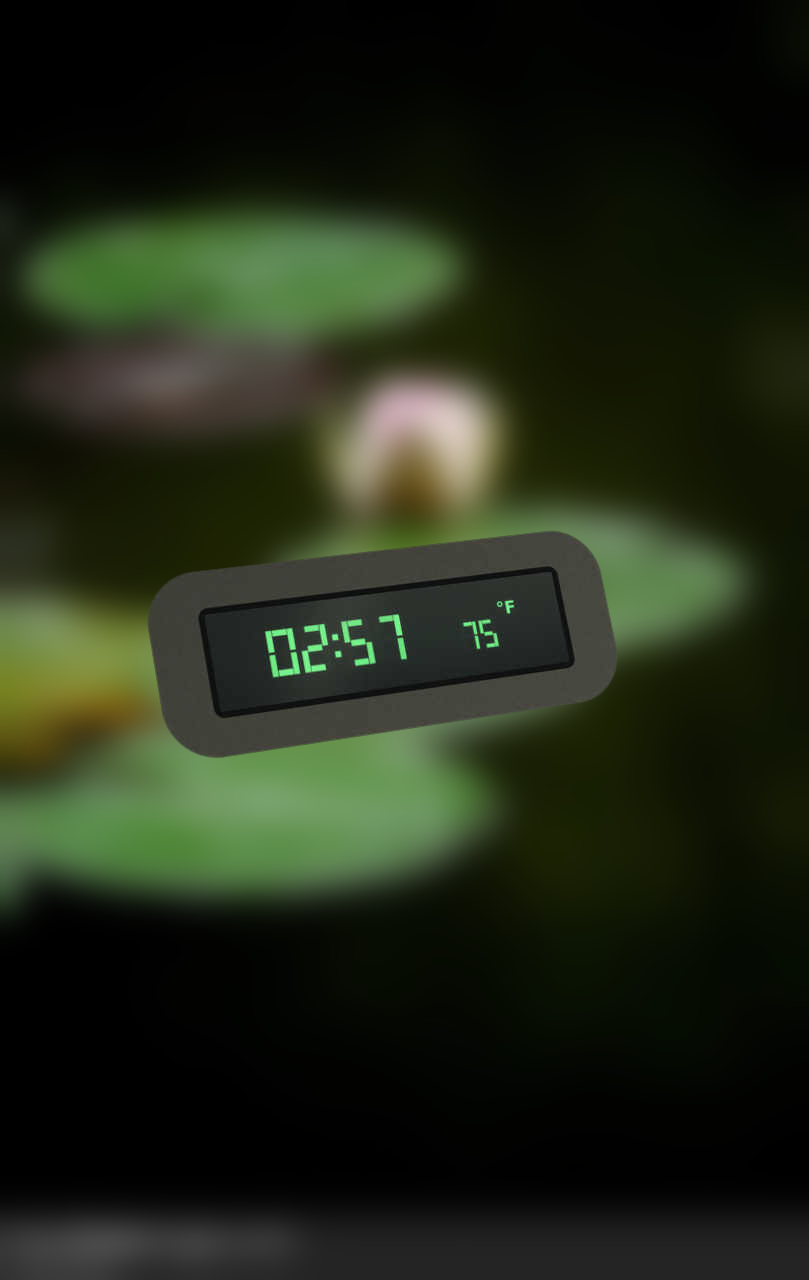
{"hour": 2, "minute": 57}
